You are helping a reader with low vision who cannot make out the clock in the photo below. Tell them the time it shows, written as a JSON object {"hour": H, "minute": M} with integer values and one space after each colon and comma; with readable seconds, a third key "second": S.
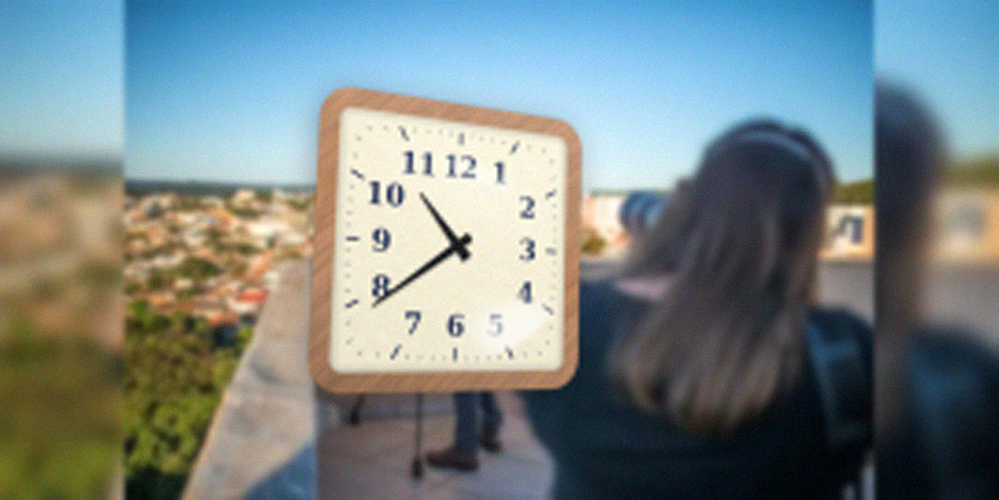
{"hour": 10, "minute": 39}
